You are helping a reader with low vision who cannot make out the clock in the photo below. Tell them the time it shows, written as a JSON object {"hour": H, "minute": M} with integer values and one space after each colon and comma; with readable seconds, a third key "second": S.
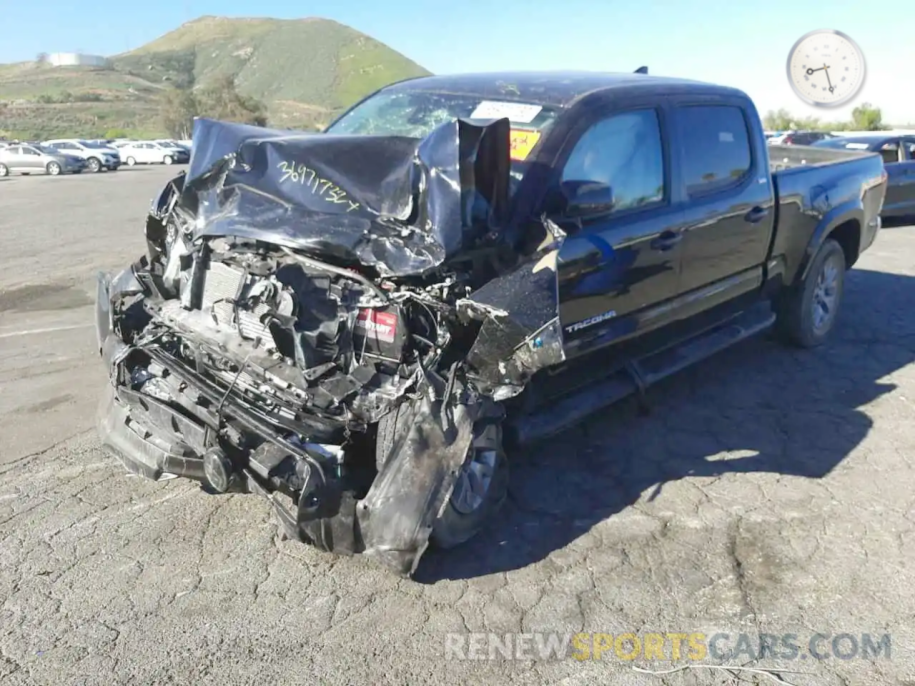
{"hour": 8, "minute": 27}
